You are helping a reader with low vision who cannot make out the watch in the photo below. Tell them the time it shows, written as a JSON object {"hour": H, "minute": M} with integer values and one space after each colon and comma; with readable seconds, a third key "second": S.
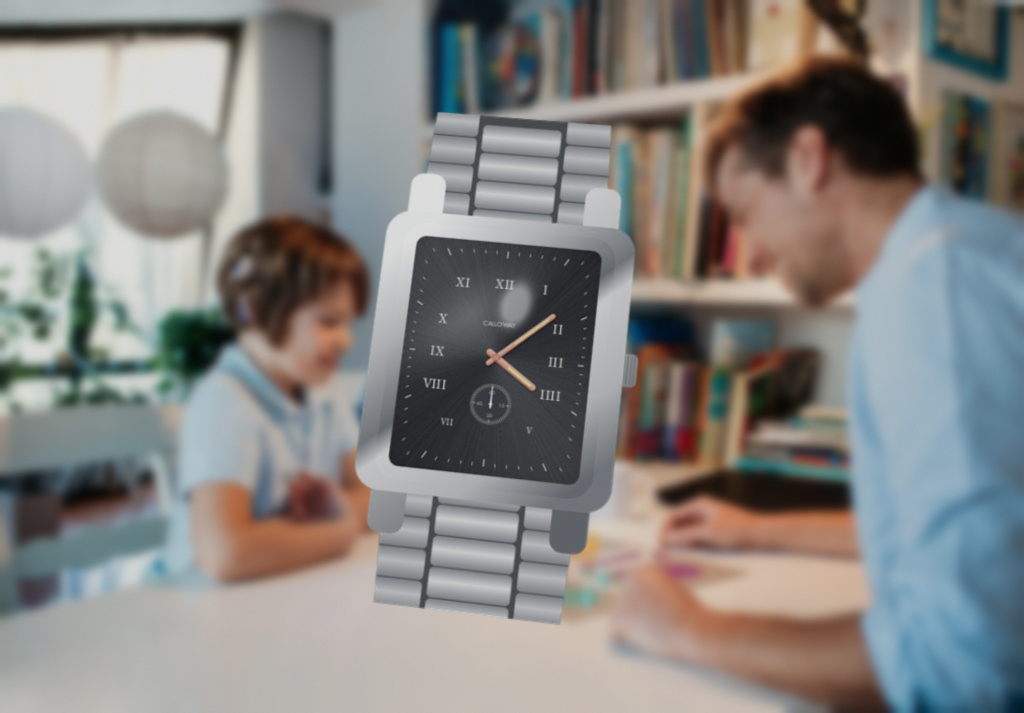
{"hour": 4, "minute": 8}
